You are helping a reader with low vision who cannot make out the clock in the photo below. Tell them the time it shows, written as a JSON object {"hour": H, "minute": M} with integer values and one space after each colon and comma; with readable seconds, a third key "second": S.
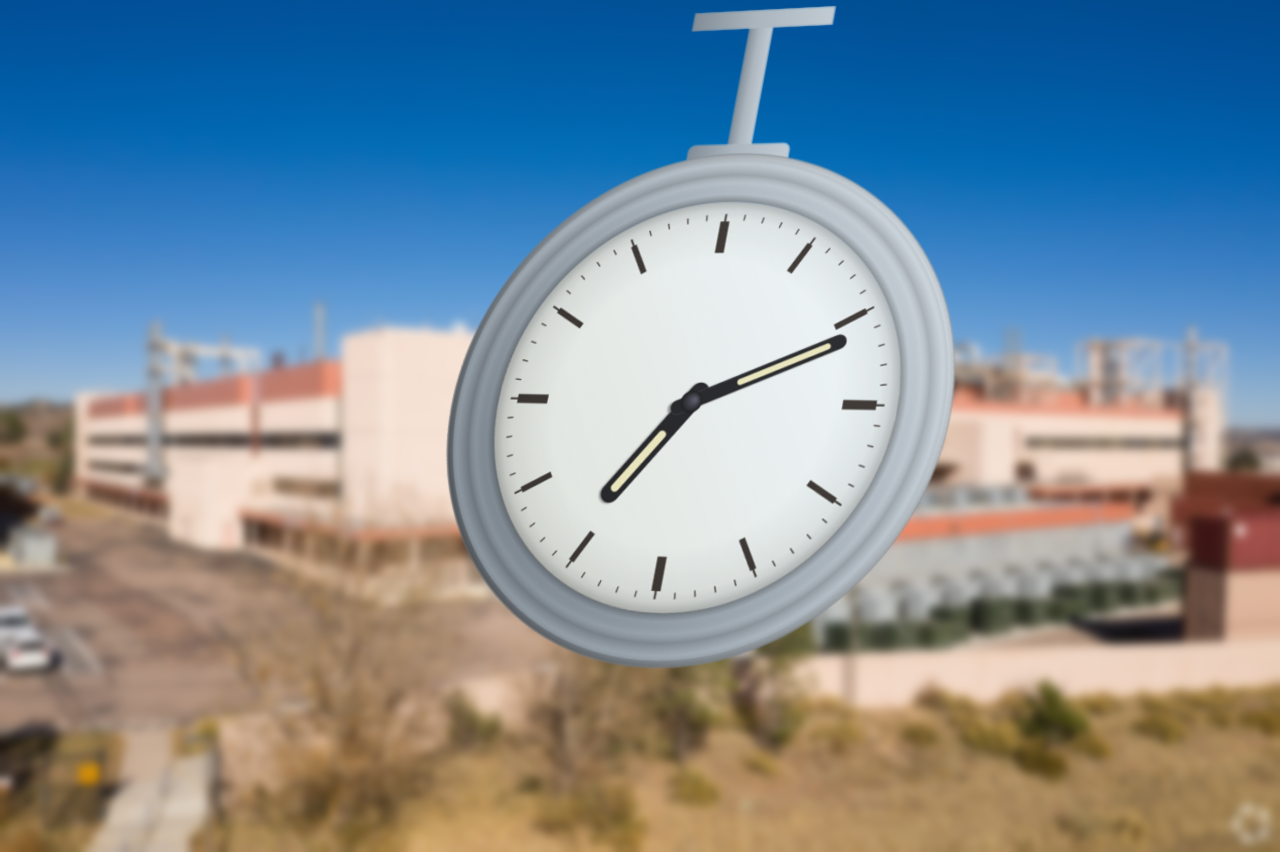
{"hour": 7, "minute": 11}
